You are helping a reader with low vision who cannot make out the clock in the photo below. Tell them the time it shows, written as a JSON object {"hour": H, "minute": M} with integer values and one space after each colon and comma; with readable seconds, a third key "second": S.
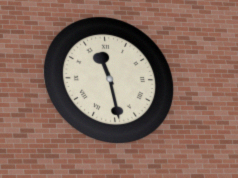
{"hour": 11, "minute": 29}
